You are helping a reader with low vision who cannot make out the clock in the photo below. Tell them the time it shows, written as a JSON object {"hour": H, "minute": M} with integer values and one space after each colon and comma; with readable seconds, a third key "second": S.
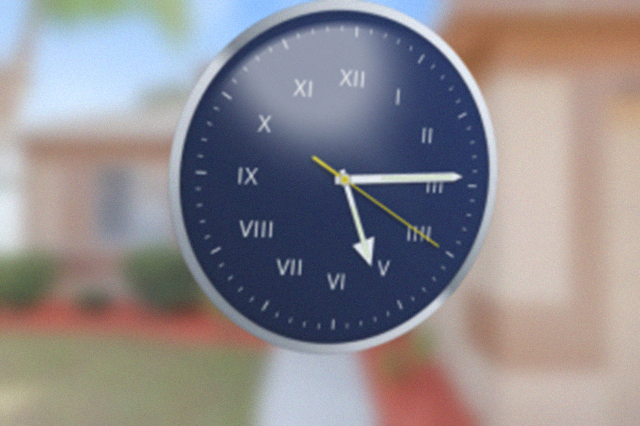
{"hour": 5, "minute": 14, "second": 20}
